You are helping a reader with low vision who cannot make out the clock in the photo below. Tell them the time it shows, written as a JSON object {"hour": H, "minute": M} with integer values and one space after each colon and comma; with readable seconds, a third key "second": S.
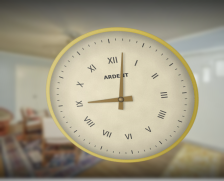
{"hour": 9, "minute": 2}
